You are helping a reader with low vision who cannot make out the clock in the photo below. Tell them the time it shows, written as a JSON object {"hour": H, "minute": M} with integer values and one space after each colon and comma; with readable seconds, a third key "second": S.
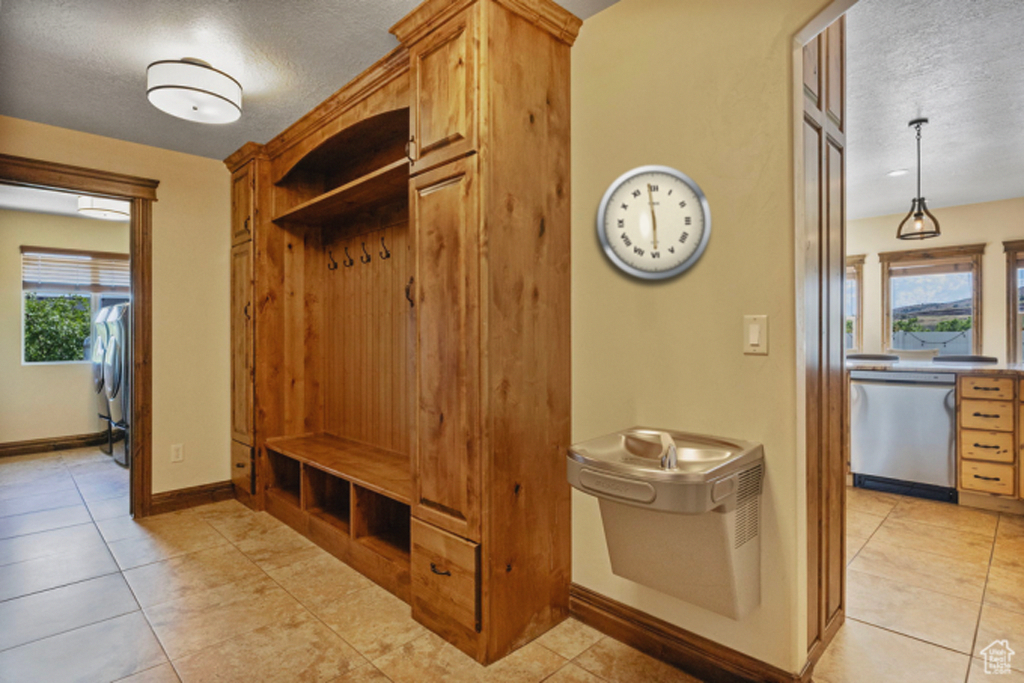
{"hour": 5, "minute": 59}
